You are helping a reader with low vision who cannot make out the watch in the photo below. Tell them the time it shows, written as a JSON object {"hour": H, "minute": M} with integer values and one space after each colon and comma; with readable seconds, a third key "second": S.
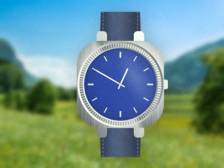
{"hour": 12, "minute": 50}
